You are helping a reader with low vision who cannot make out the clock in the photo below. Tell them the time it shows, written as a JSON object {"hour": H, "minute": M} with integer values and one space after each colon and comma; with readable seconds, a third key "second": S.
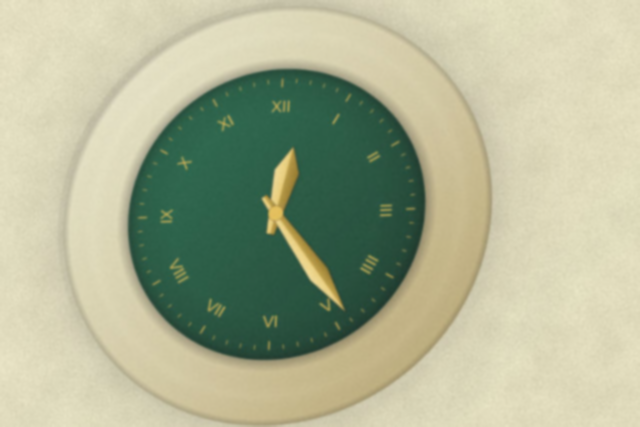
{"hour": 12, "minute": 24}
